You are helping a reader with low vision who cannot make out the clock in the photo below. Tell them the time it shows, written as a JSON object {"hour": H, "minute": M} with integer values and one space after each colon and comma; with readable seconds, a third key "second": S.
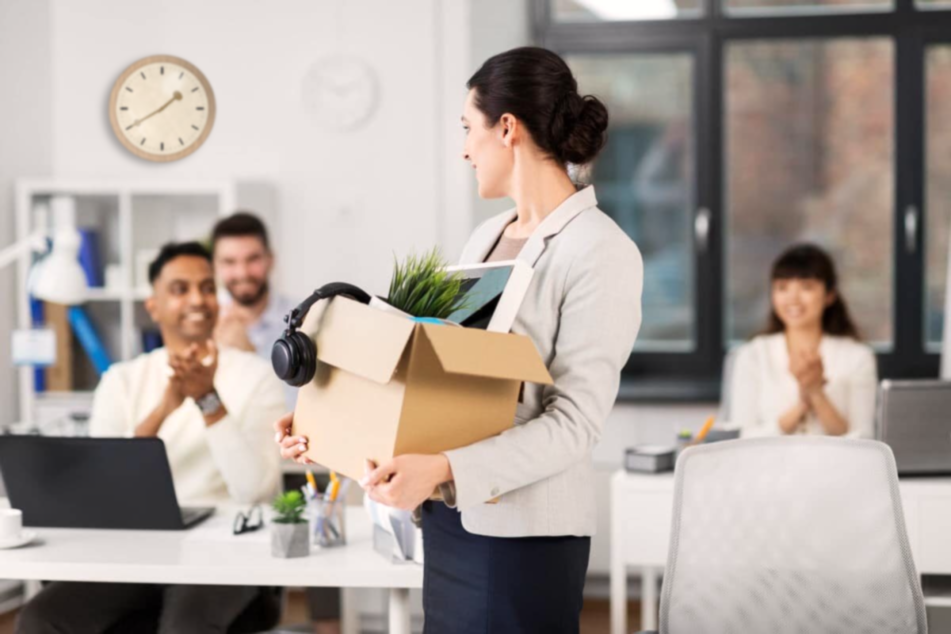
{"hour": 1, "minute": 40}
